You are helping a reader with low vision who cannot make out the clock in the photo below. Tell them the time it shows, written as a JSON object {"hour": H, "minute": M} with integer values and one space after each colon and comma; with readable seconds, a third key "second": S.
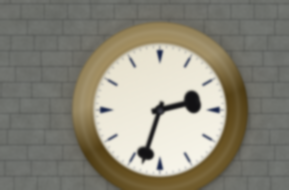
{"hour": 2, "minute": 33}
